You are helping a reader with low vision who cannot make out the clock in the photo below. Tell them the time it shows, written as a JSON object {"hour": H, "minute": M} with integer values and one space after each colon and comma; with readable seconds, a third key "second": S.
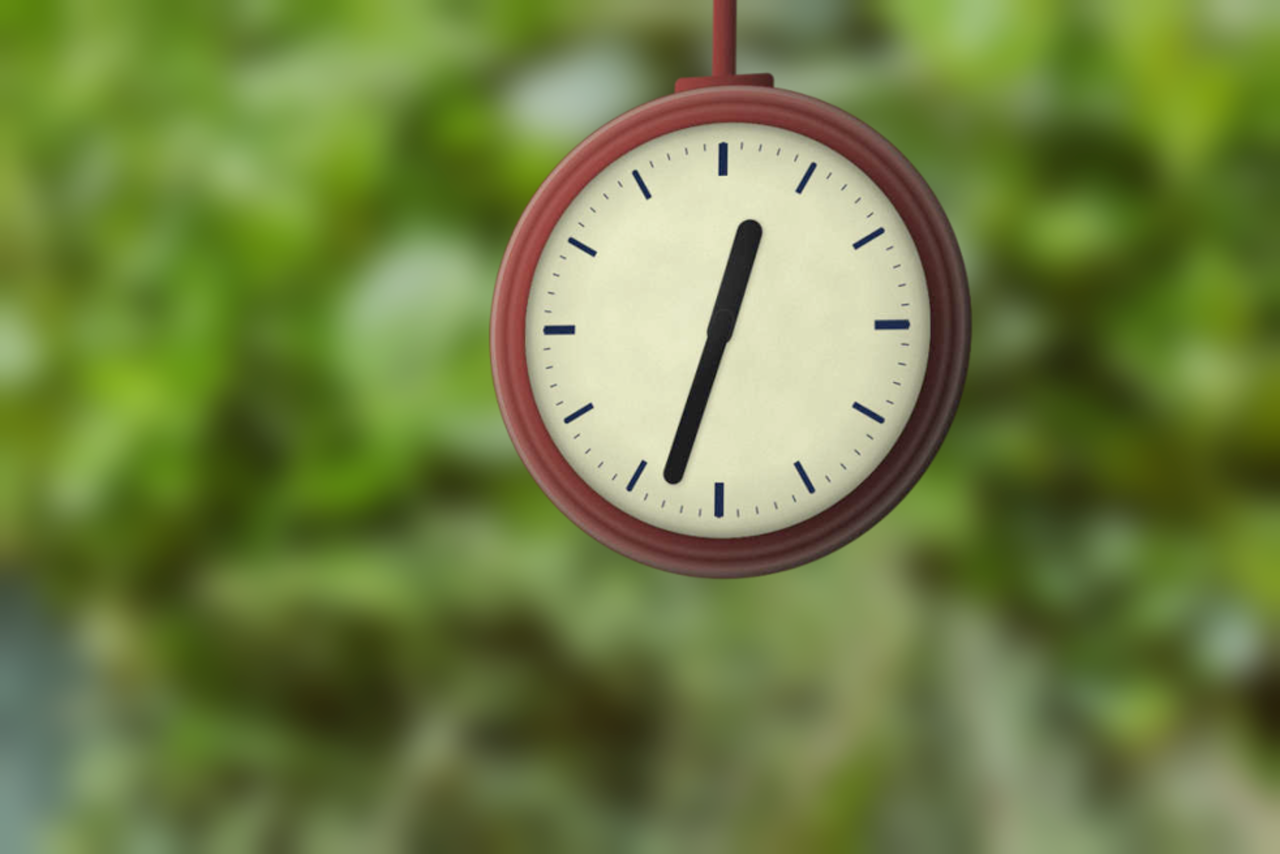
{"hour": 12, "minute": 33}
